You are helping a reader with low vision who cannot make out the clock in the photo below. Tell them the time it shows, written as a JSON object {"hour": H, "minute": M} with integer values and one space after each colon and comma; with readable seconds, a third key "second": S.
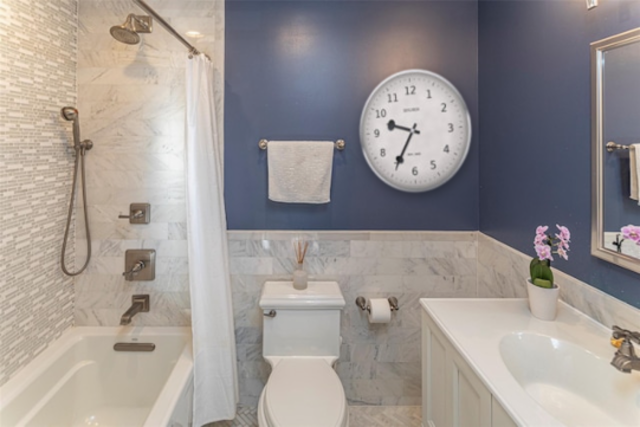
{"hour": 9, "minute": 35}
